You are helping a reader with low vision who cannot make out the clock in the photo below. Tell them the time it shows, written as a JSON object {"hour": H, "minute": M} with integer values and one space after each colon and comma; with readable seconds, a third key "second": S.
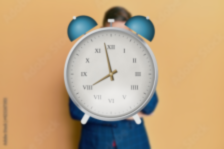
{"hour": 7, "minute": 58}
